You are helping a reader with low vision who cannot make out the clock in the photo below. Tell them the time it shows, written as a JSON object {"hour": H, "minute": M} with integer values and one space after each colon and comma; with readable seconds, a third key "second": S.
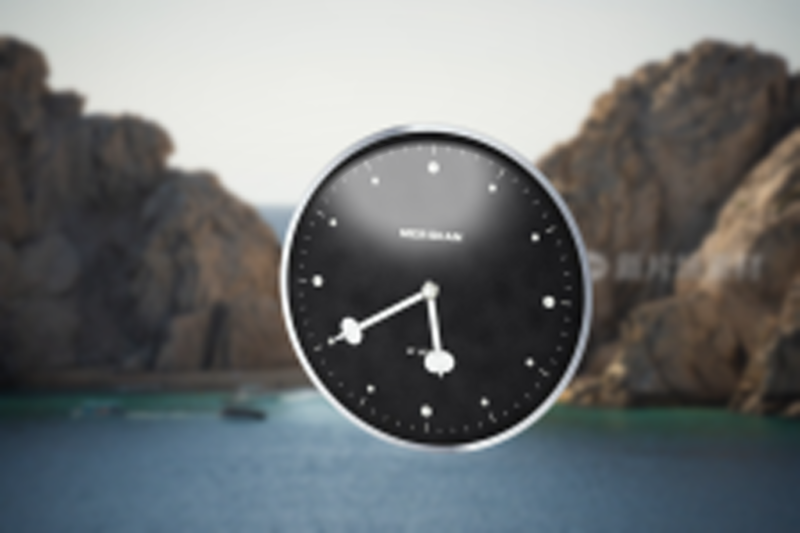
{"hour": 5, "minute": 40}
